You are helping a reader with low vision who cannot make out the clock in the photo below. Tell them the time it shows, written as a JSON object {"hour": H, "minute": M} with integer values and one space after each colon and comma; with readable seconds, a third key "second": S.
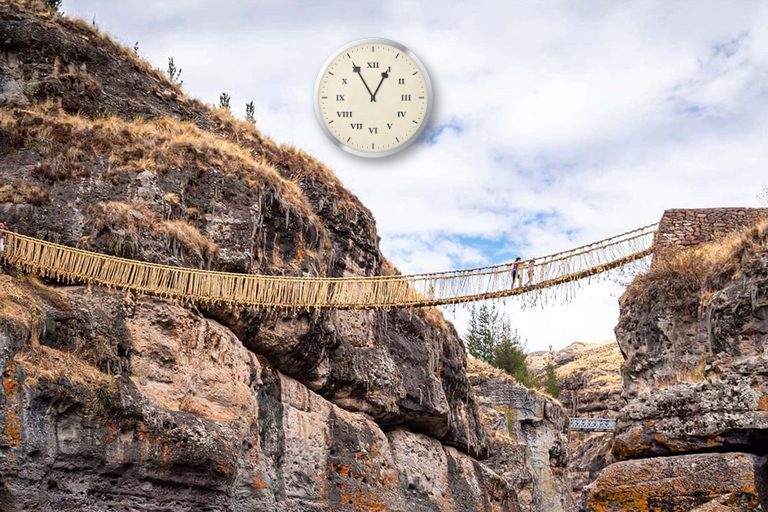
{"hour": 12, "minute": 55}
